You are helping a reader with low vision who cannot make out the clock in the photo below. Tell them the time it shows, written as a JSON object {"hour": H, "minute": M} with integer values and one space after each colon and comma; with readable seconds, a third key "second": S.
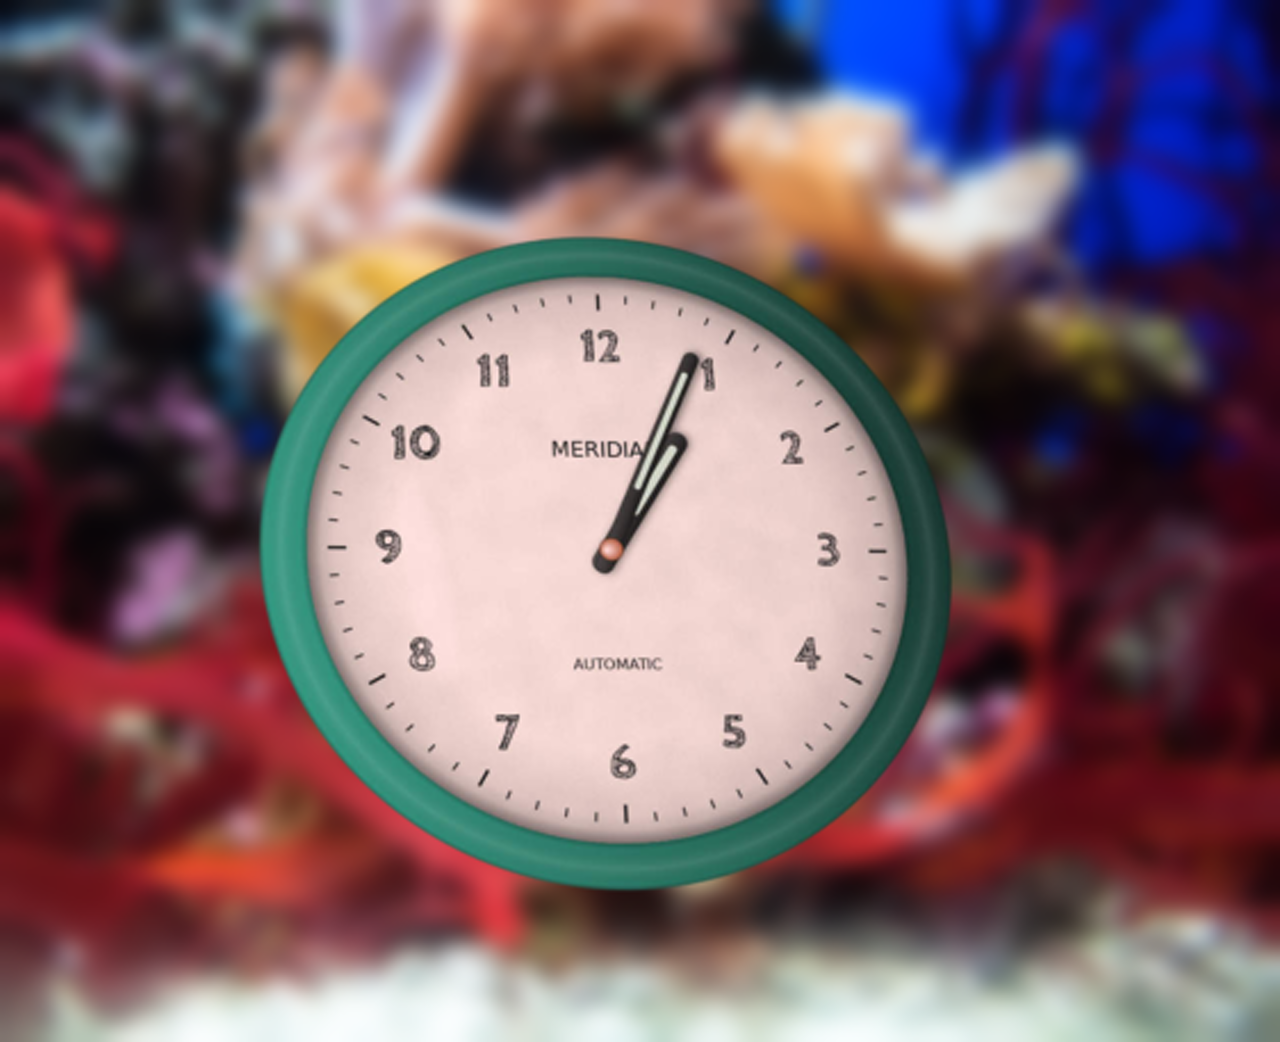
{"hour": 1, "minute": 4}
